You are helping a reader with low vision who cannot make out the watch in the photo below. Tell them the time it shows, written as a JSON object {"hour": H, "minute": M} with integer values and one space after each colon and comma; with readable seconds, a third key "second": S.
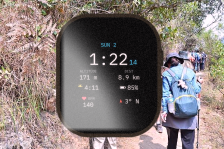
{"hour": 1, "minute": 22}
